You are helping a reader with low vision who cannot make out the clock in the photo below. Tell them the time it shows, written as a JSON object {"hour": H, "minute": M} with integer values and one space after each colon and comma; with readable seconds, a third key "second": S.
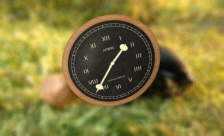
{"hour": 1, "minute": 37}
